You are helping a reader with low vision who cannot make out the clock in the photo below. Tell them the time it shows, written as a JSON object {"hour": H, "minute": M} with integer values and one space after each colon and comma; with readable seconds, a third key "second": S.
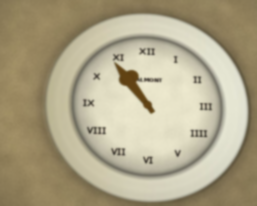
{"hour": 10, "minute": 54}
